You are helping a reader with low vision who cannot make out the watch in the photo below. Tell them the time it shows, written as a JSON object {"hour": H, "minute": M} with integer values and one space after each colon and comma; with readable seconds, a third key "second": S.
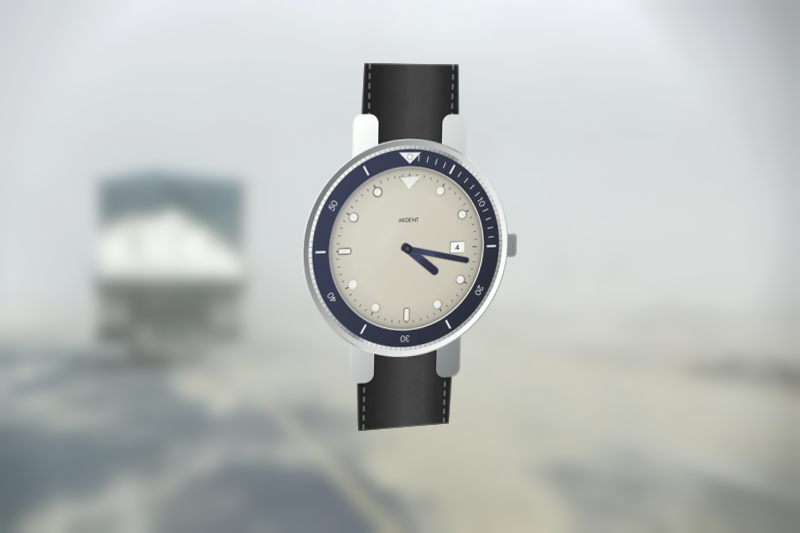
{"hour": 4, "minute": 17}
